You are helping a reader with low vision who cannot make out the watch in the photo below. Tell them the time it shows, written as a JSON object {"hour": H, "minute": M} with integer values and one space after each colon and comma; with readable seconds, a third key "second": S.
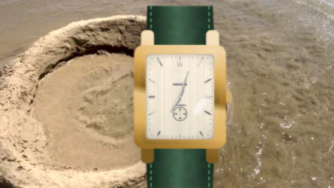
{"hour": 7, "minute": 3}
